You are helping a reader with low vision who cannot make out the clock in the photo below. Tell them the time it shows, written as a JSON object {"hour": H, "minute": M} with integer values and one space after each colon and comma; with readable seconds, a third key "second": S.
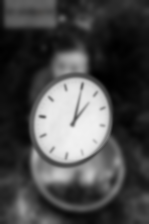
{"hour": 1, "minute": 0}
